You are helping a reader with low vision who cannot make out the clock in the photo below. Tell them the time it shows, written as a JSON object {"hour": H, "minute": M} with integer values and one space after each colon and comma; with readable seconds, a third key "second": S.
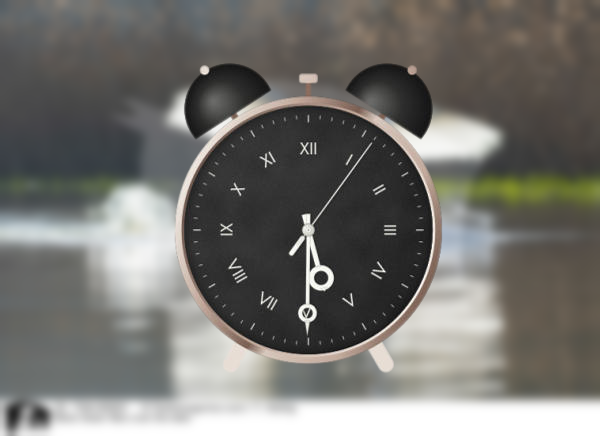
{"hour": 5, "minute": 30, "second": 6}
